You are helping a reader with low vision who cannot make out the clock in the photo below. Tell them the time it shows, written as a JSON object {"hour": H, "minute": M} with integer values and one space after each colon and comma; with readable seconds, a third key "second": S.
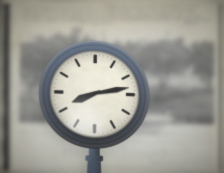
{"hour": 8, "minute": 13}
